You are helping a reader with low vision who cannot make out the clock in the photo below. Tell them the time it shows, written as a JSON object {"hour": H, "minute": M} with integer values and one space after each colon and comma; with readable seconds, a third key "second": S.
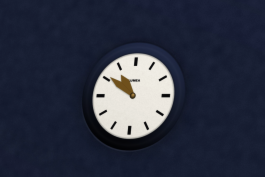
{"hour": 10, "minute": 51}
